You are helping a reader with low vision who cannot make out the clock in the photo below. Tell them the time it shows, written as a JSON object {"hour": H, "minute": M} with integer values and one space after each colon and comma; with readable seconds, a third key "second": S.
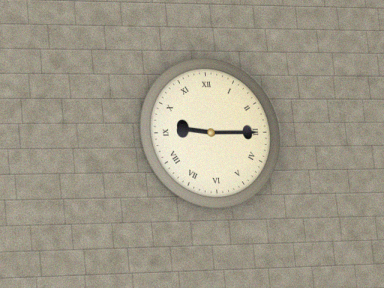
{"hour": 9, "minute": 15}
